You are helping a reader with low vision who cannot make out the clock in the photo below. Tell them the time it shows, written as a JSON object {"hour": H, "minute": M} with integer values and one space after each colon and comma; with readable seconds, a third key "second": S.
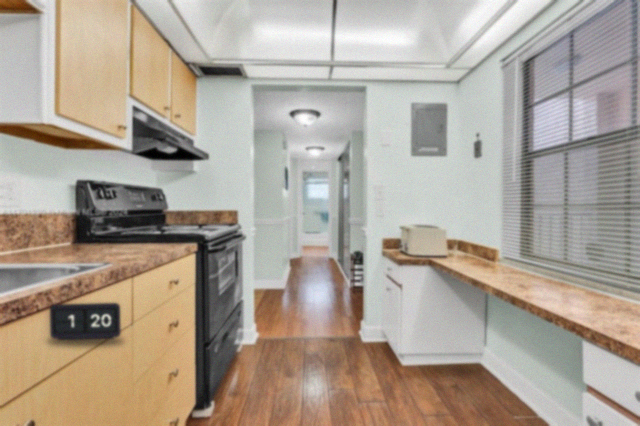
{"hour": 1, "minute": 20}
